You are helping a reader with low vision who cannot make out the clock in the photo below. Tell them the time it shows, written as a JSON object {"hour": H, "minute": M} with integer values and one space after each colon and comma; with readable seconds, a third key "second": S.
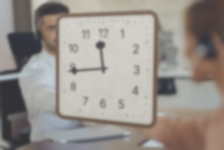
{"hour": 11, "minute": 44}
